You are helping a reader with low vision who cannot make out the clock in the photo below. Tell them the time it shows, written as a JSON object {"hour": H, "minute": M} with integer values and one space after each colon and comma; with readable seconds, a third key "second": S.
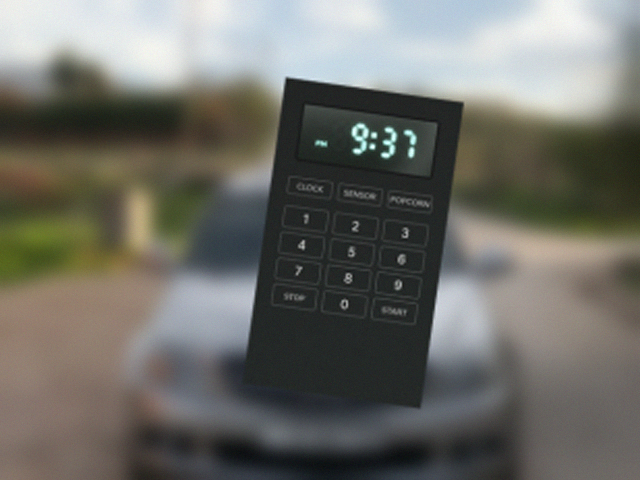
{"hour": 9, "minute": 37}
